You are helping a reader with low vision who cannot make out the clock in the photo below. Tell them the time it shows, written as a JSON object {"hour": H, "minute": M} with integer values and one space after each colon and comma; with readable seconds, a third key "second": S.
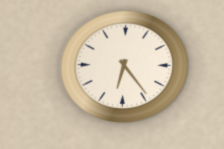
{"hour": 6, "minute": 24}
